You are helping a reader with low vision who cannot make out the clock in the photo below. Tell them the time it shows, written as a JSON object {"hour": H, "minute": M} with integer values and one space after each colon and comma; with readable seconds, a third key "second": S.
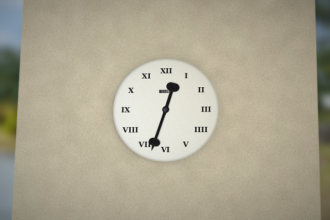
{"hour": 12, "minute": 33}
